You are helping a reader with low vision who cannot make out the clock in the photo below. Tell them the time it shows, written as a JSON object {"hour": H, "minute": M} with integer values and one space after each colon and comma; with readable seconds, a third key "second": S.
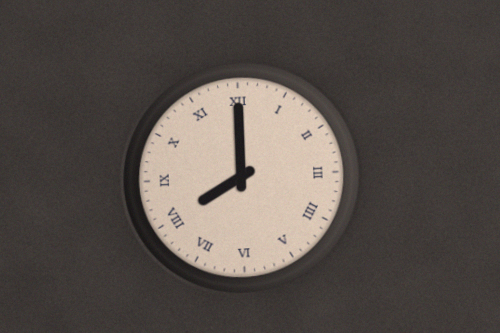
{"hour": 8, "minute": 0}
